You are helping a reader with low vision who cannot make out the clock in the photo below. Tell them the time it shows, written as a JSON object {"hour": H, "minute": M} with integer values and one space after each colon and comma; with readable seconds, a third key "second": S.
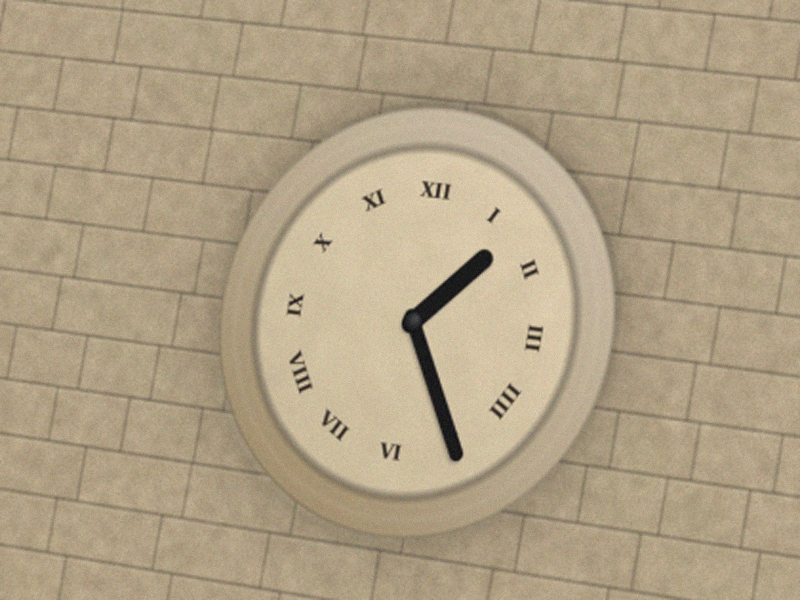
{"hour": 1, "minute": 25}
